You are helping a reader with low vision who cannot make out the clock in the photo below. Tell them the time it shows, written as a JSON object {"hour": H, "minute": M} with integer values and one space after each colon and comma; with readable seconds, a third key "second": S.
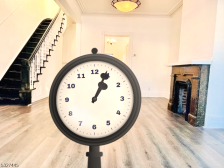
{"hour": 1, "minute": 4}
